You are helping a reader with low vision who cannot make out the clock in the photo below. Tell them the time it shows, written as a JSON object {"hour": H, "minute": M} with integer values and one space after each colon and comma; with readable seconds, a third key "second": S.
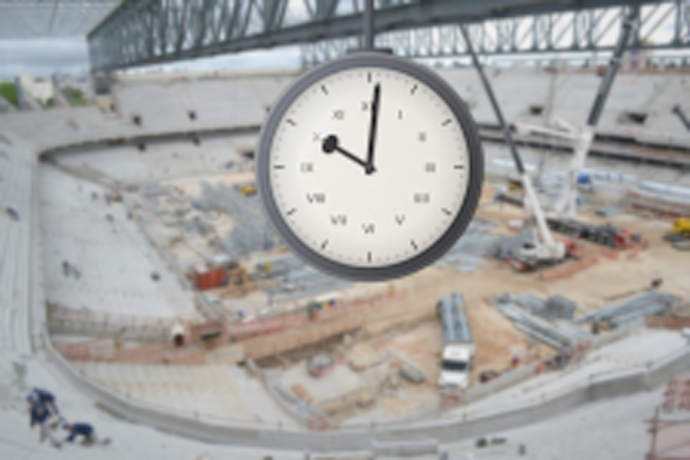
{"hour": 10, "minute": 1}
